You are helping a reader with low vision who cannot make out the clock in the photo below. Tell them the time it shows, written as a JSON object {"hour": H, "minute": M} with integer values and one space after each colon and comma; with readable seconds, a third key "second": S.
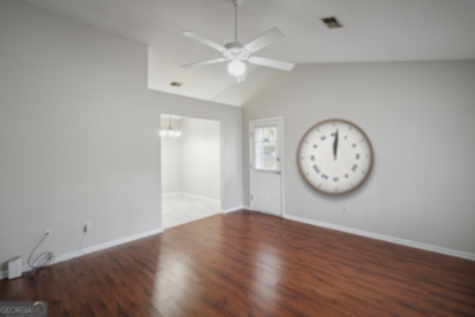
{"hour": 12, "minute": 1}
